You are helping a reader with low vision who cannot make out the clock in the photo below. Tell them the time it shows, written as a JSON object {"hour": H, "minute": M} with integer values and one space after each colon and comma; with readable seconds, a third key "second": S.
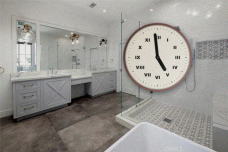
{"hour": 4, "minute": 59}
